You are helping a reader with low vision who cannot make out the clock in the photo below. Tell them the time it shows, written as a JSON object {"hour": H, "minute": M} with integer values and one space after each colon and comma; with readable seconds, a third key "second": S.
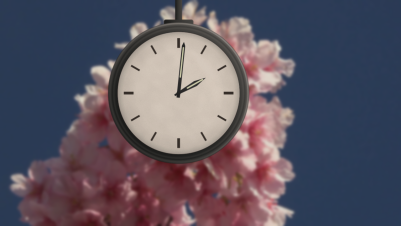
{"hour": 2, "minute": 1}
